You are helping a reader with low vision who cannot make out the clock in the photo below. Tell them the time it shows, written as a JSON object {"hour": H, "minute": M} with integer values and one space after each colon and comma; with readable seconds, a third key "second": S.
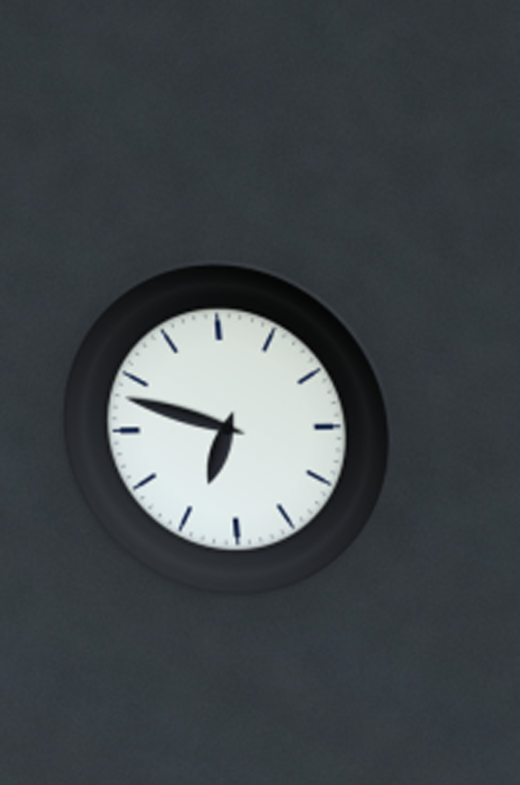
{"hour": 6, "minute": 48}
